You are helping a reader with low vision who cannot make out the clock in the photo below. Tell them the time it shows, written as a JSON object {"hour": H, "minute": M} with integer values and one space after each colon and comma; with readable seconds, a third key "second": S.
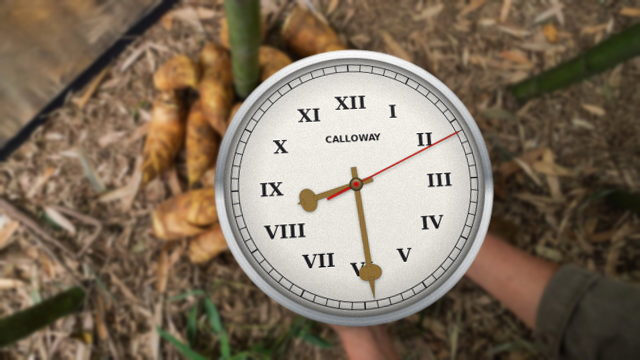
{"hour": 8, "minute": 29, "second": 11}
